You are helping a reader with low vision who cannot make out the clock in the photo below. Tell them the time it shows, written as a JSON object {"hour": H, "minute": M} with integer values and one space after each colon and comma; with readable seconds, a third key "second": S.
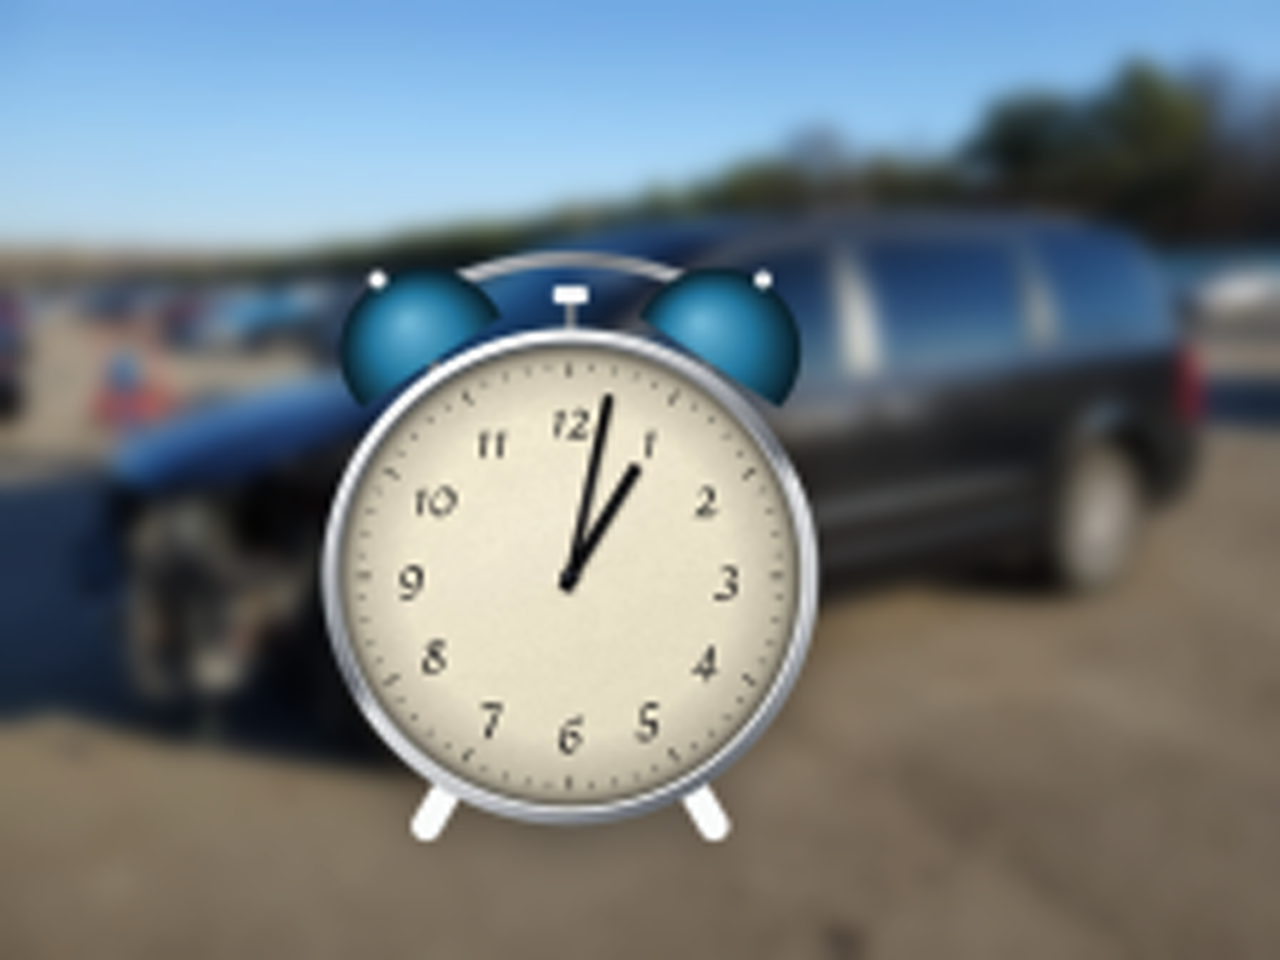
{"hour": 1, "minute": 2}
